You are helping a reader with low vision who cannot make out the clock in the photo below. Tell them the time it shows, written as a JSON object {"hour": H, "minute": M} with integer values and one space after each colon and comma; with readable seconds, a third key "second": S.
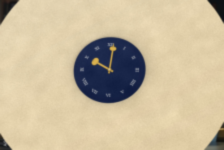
{"hour": 10, "minute": 1}
